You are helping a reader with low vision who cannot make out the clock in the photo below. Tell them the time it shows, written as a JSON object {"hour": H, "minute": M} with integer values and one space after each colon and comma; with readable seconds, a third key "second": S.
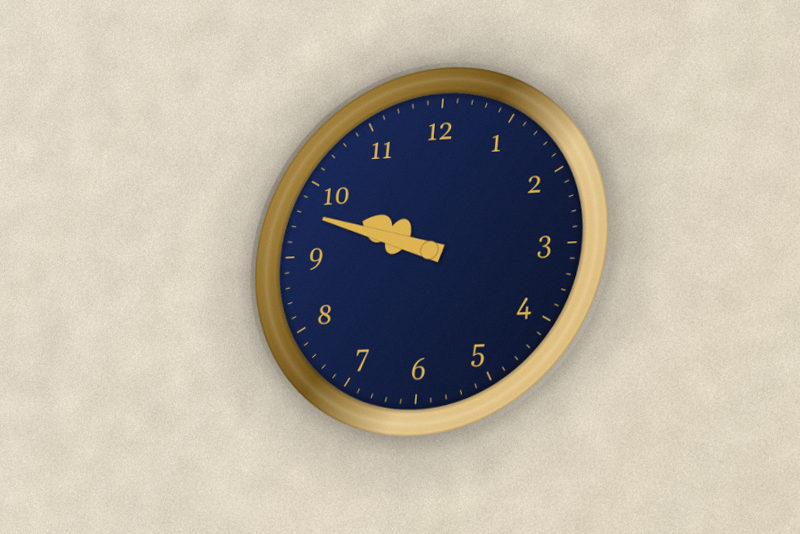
{"hour": 9, "minute": 48}
